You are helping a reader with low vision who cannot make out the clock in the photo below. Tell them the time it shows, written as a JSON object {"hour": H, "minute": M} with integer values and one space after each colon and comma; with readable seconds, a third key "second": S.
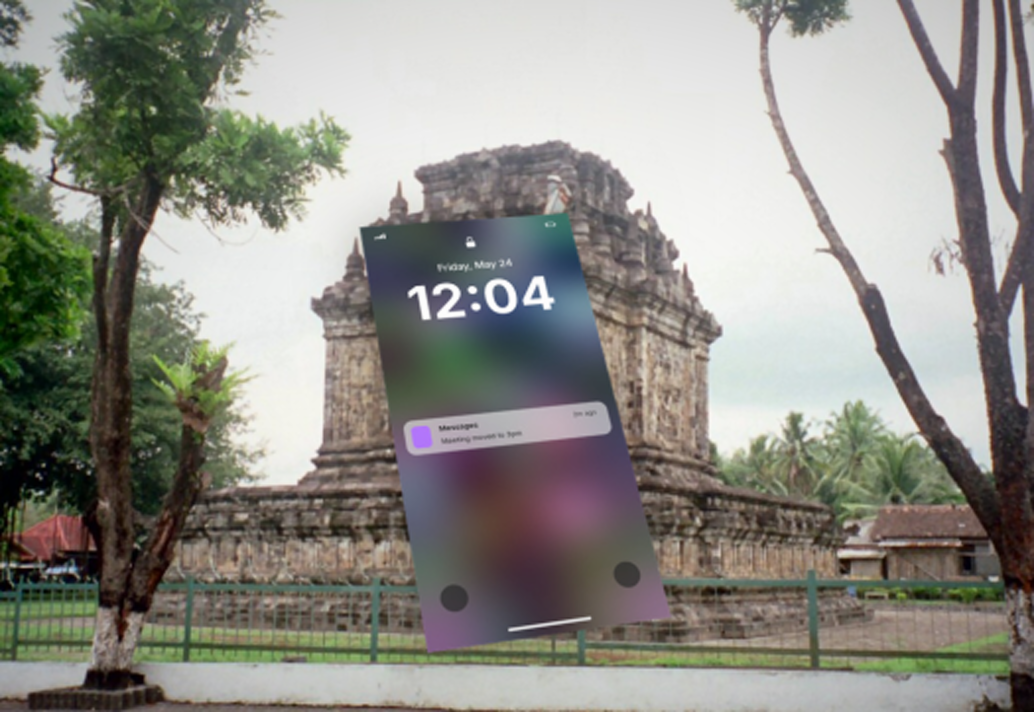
{"hour": 12, "minute": 4}
